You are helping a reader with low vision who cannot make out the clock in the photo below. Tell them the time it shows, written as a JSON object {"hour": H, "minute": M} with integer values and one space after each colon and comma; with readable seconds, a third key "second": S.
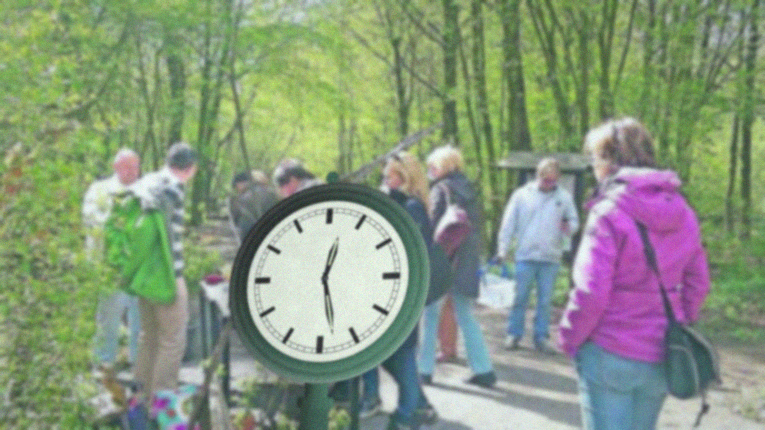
{"hour": 12, "minute": 28}
